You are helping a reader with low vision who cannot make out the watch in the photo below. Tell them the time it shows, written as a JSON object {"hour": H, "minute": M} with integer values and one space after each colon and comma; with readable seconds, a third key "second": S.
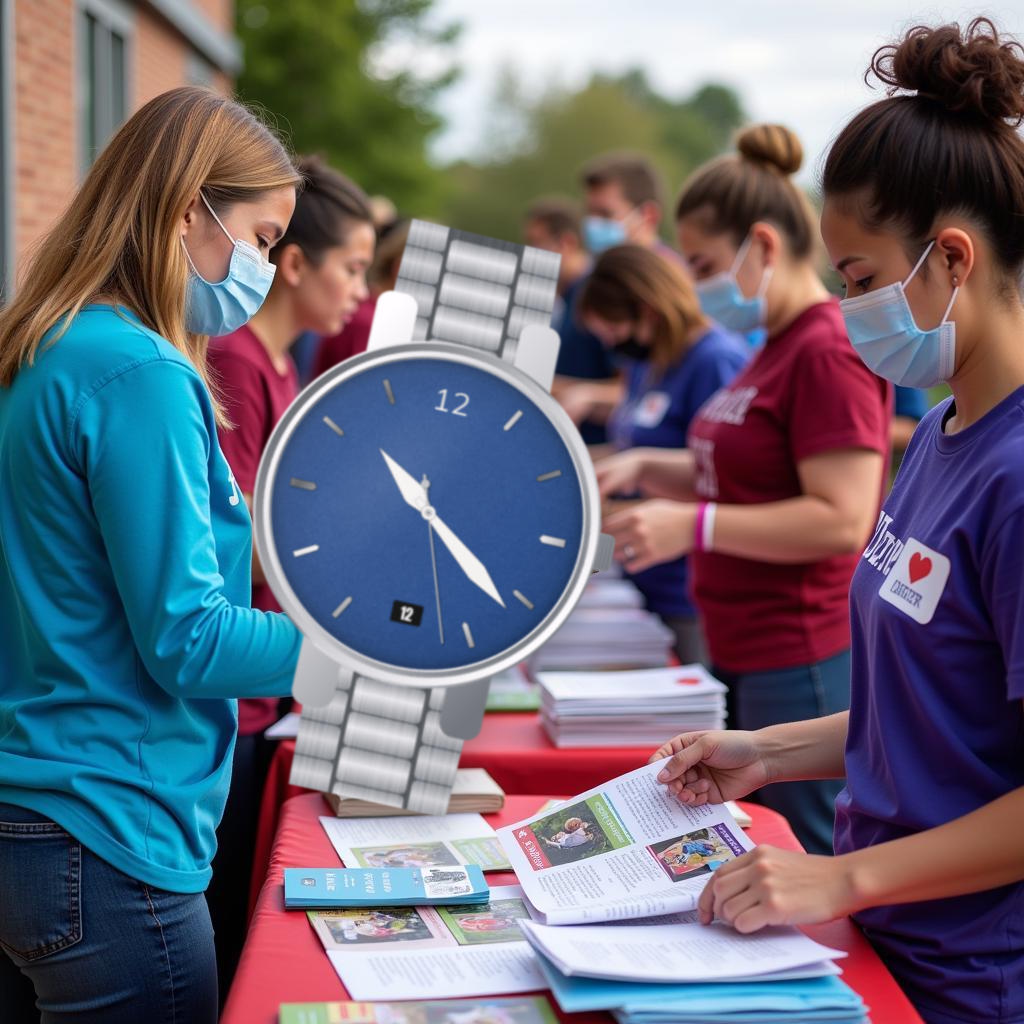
{"hour": 10, "minute": 21, "second": 27}
